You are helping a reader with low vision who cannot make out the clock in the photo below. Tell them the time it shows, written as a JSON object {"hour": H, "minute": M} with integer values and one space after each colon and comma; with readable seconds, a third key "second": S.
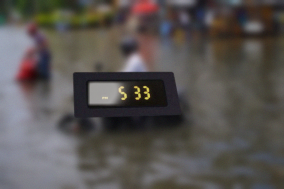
{"hour": 5, "minute": 33}
